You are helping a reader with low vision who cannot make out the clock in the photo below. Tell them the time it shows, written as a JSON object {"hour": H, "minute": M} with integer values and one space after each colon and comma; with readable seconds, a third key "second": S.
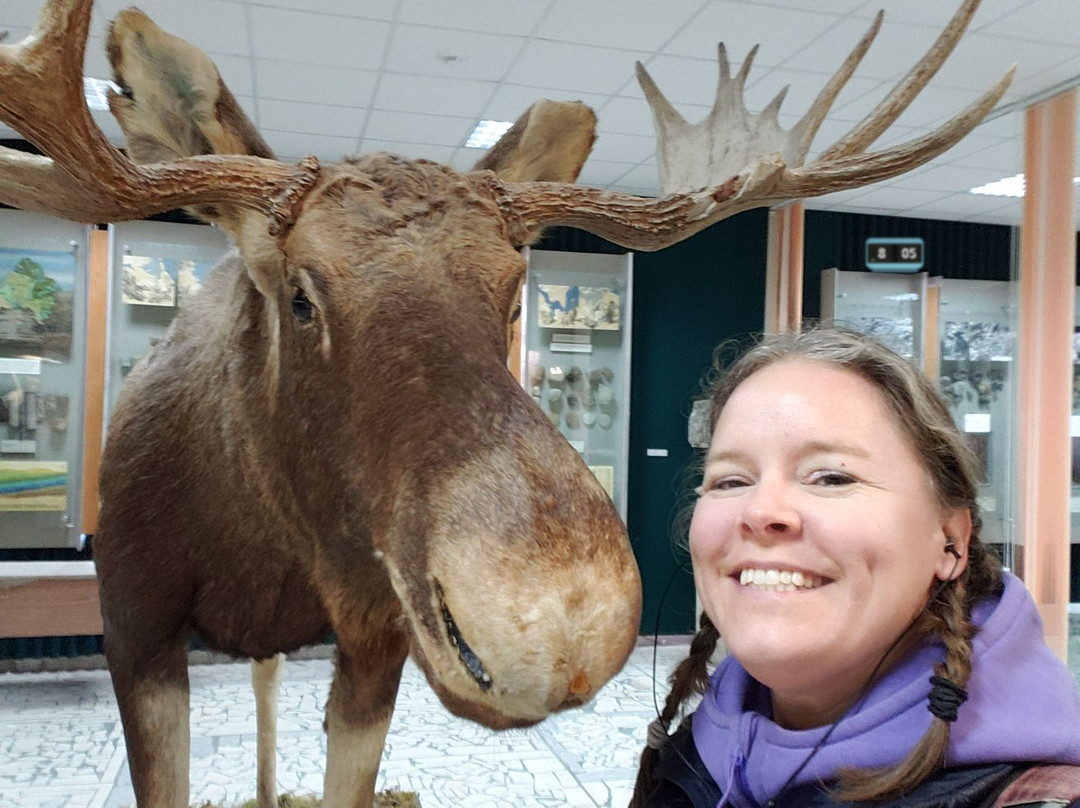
{"hour": 8, "minute": 5}
